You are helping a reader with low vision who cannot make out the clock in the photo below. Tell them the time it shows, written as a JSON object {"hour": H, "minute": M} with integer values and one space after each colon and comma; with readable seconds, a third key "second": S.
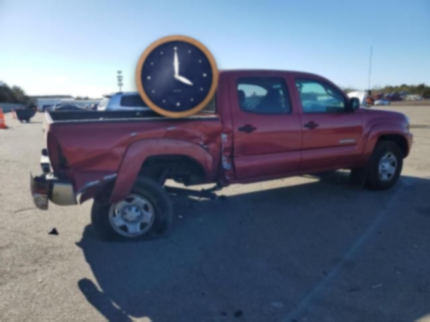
{"hour": 4, "minute": 0}
